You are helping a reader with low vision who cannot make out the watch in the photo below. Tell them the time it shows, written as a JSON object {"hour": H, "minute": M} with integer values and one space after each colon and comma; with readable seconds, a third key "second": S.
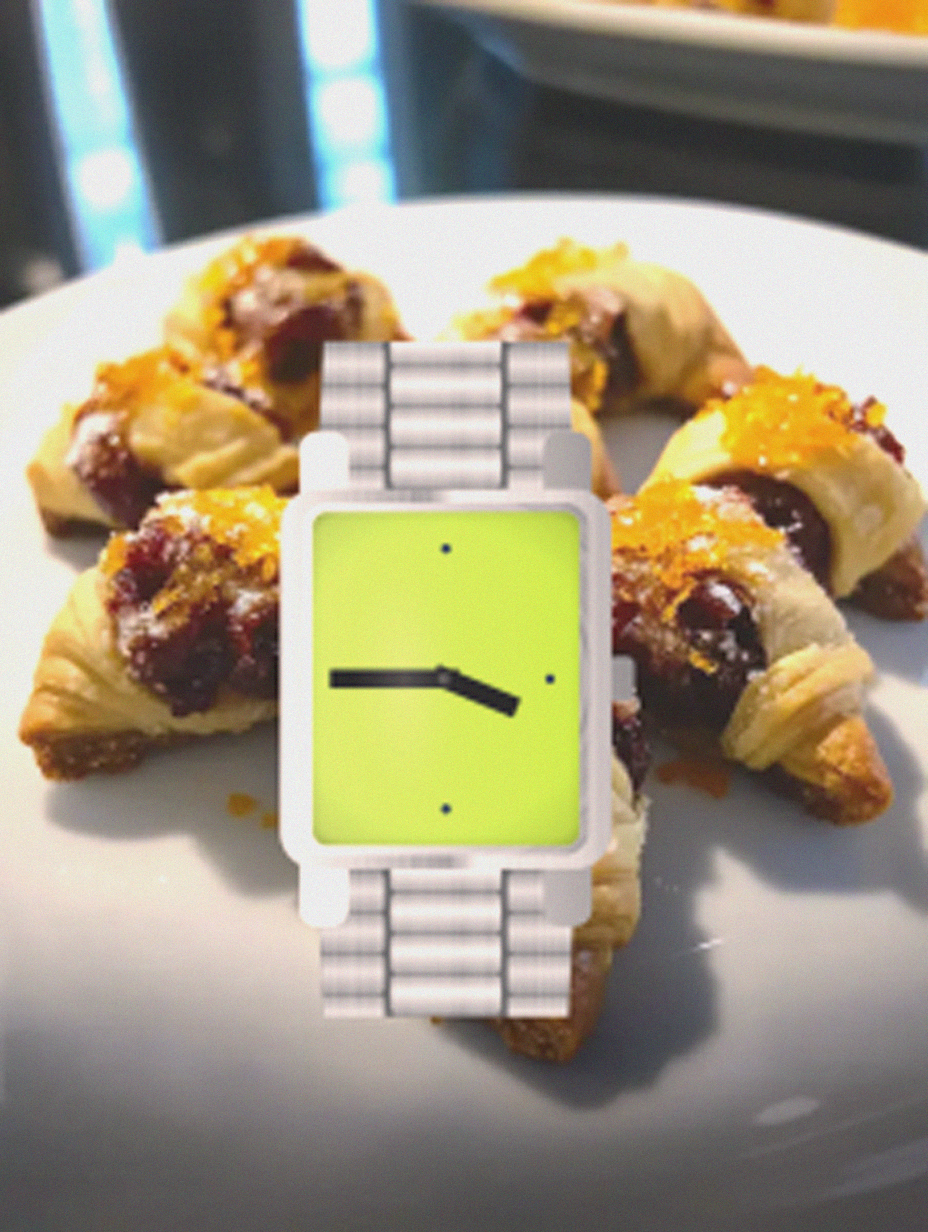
{"hour": 3, "minute": 45}
